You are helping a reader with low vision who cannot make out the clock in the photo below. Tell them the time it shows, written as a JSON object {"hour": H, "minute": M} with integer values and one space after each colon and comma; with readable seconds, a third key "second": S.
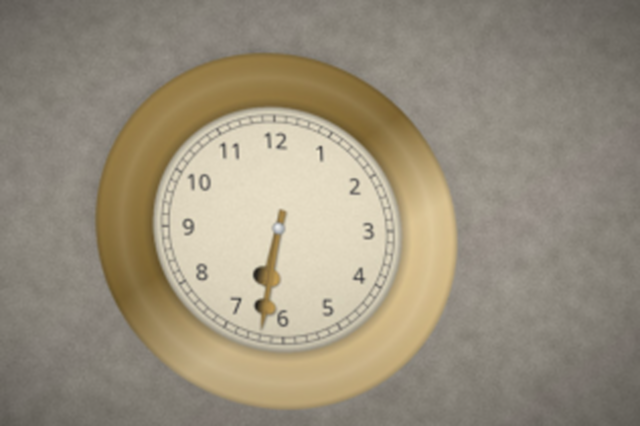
{"hour": 6, "minute": 32}
